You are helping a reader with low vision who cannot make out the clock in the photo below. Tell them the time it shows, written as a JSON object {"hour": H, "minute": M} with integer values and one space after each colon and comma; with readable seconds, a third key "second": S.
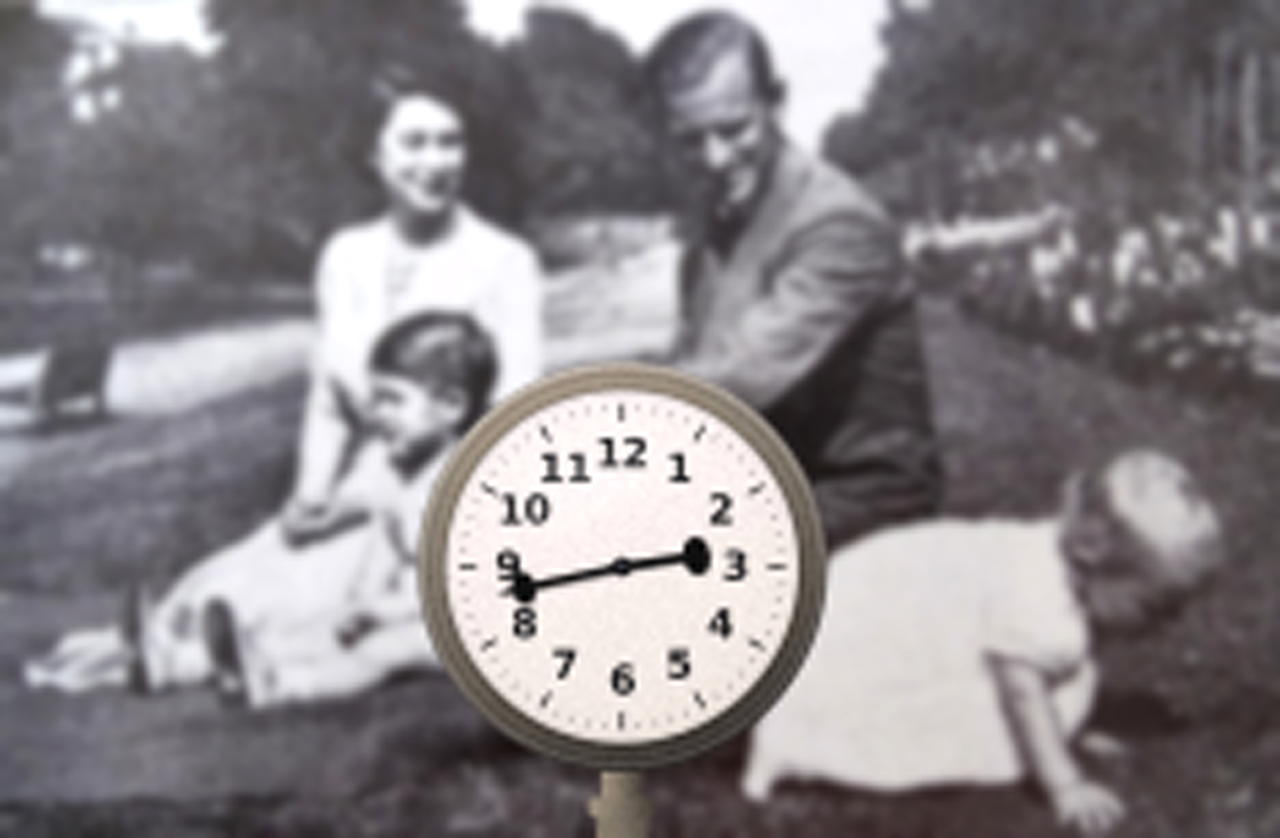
{"hour": 2, "minute": 43}
